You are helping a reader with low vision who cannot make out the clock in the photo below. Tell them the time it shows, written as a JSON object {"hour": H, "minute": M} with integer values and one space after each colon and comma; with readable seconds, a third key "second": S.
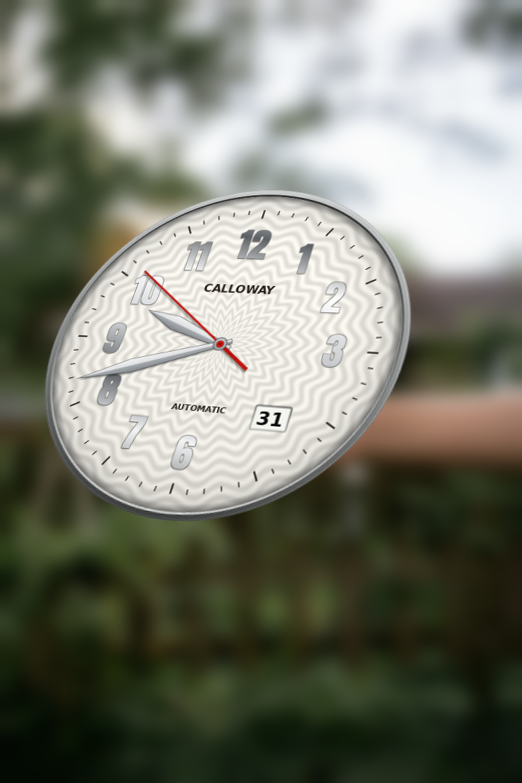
{"hour": 9, "minute": 41, "second": 51}
